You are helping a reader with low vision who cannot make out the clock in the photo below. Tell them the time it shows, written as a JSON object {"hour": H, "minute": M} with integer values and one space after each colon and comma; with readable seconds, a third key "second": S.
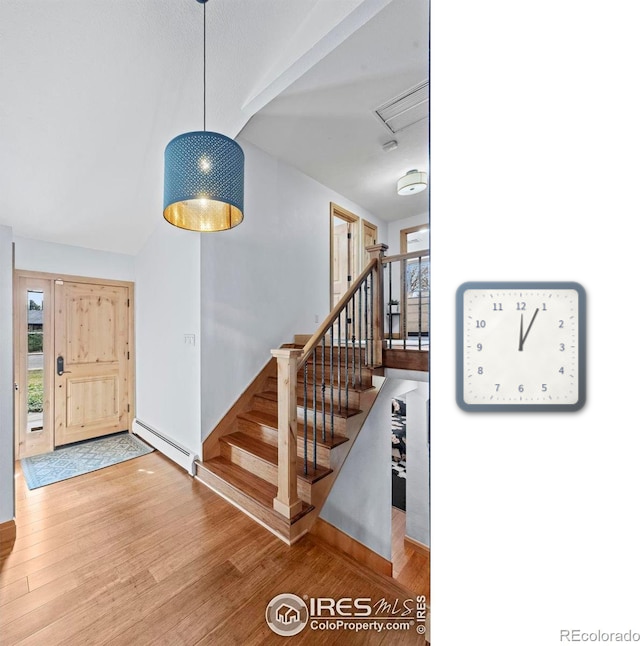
{"hour": 12, "minute": 4}
